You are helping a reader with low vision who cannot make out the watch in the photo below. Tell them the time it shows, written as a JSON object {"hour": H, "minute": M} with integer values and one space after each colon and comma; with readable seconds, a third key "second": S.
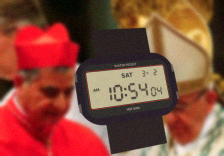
{"hour": 10, "minute": 54, "second": 4}
